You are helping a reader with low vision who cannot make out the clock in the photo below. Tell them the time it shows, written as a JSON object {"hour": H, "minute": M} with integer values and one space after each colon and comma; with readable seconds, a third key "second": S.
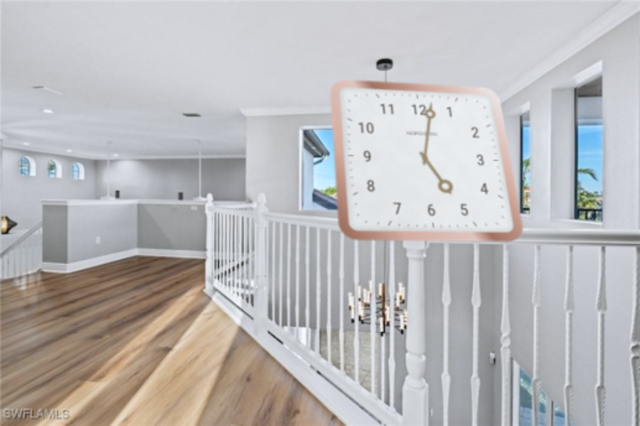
{"hour": 5, "minute": 2}
